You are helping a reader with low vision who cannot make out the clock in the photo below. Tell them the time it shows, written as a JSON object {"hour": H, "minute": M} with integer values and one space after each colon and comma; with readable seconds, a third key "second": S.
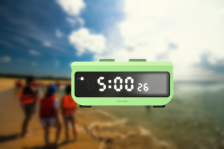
{"hour": 5, "minute": 0, "second": 26}
